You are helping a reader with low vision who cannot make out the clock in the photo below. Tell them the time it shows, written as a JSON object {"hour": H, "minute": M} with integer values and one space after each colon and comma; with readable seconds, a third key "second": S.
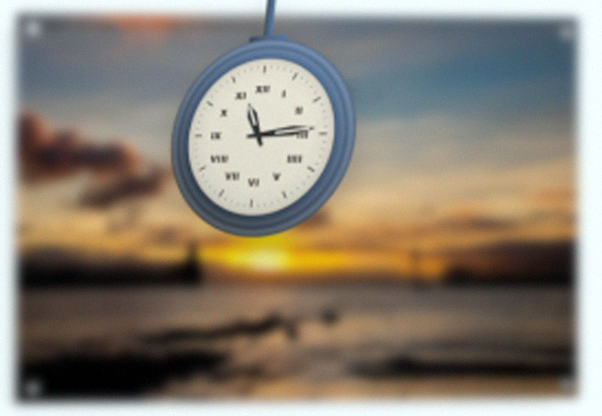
{"hour": 11, "minute": 14}
